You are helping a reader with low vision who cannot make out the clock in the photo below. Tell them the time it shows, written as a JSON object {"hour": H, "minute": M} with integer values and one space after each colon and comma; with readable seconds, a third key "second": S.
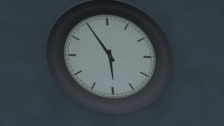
{"hour": 5, "minute": 55}
